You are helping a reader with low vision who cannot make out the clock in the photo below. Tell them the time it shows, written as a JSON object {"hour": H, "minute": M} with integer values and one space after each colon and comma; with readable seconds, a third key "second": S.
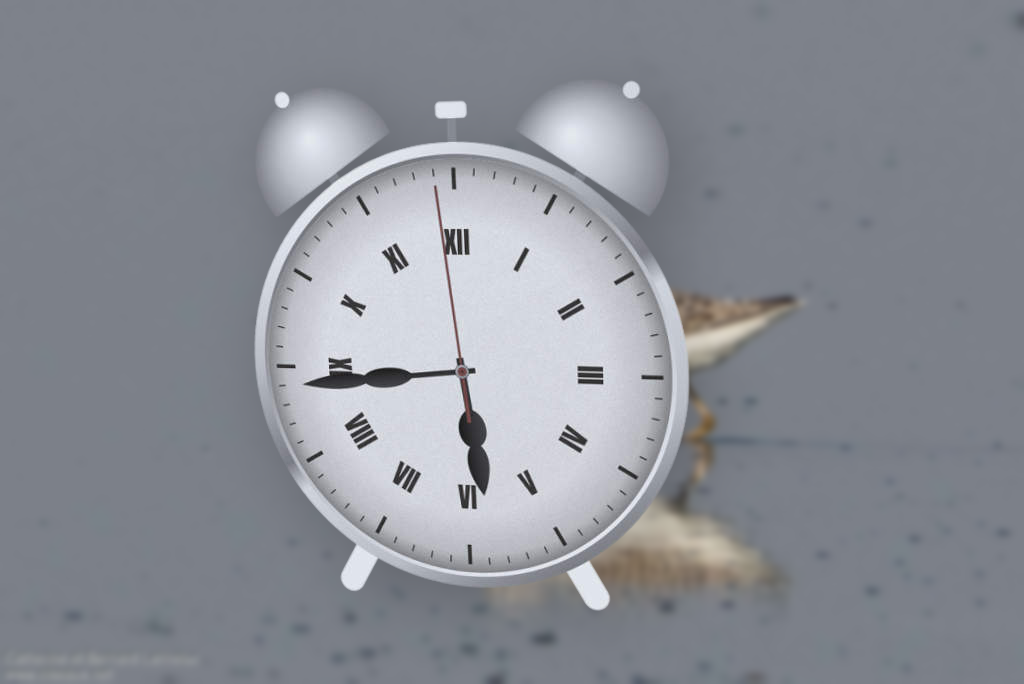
{"hour": 5, "minute": 43, "second": 59}
